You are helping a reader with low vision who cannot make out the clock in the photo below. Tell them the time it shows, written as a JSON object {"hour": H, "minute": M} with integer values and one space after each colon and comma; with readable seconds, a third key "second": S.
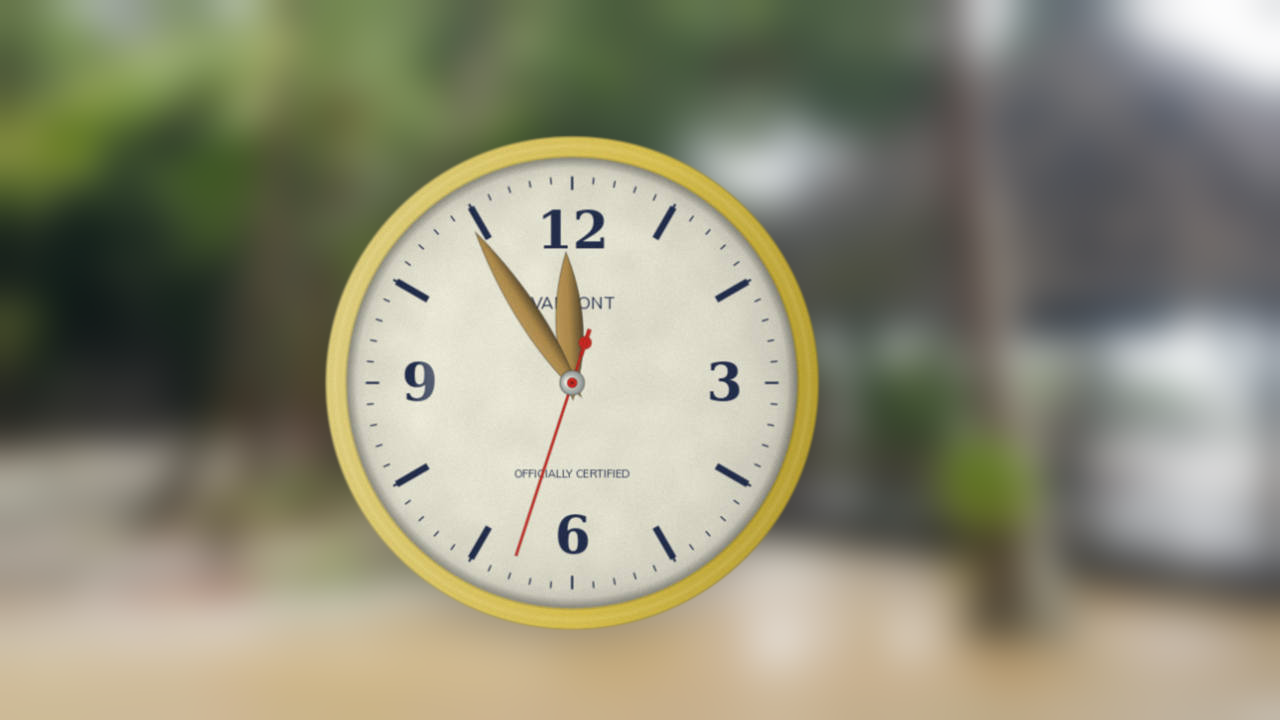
{"hour": 11, "minute": 54, "second": 33}
